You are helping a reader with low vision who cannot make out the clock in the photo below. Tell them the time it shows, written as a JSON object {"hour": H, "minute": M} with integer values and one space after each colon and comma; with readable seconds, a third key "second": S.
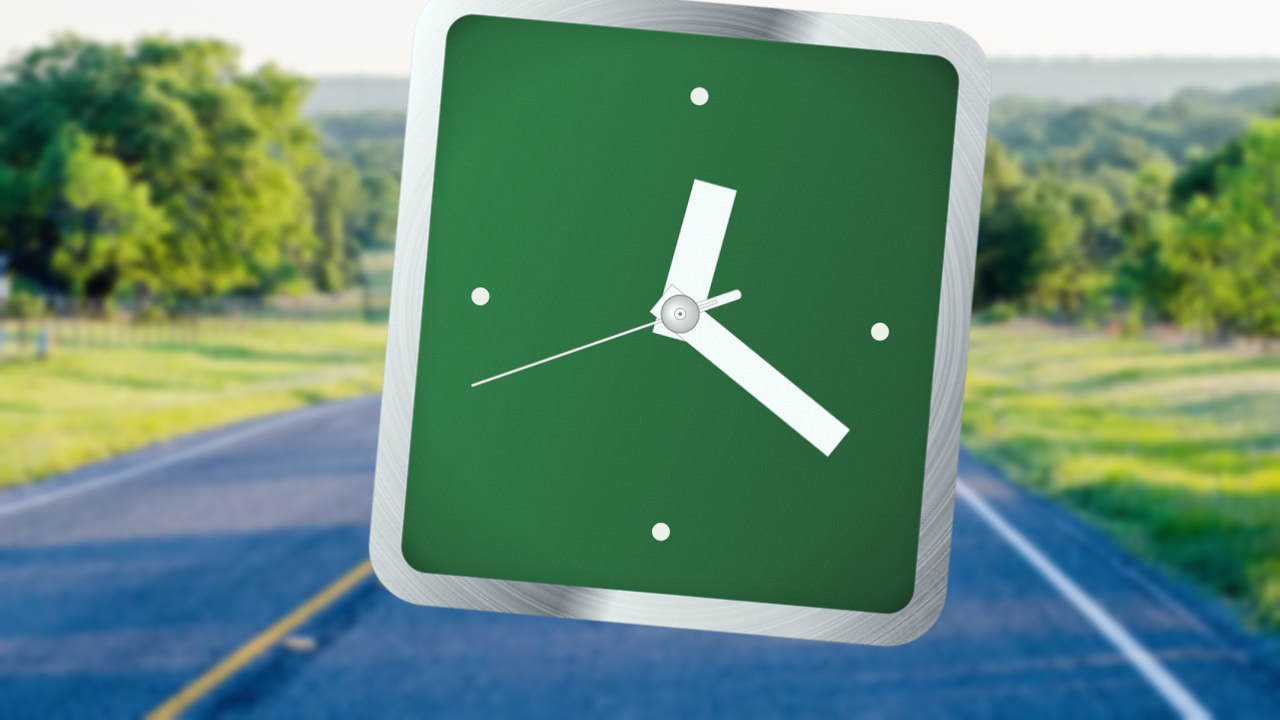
{"hour": 12, "minute": 20, "second": 41}
